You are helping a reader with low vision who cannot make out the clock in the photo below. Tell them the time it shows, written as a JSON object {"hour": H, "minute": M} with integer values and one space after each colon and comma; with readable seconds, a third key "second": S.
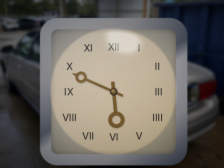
{"hour": 5, "minute": 49}
